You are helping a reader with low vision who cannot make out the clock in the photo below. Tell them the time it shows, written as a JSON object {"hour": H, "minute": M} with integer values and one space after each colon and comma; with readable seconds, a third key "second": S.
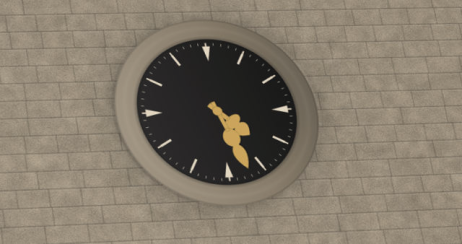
{"hour": 4, "minute": 27}
